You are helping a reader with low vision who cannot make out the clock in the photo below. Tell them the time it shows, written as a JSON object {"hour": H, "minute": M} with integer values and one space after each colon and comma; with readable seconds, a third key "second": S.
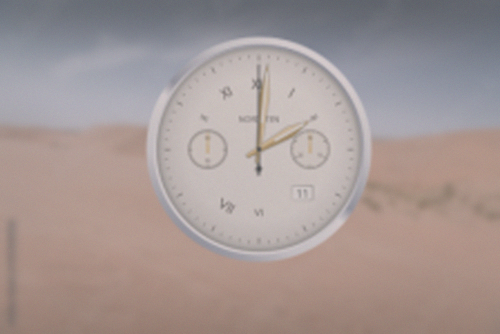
{"hour": 2, "minute": 1}
